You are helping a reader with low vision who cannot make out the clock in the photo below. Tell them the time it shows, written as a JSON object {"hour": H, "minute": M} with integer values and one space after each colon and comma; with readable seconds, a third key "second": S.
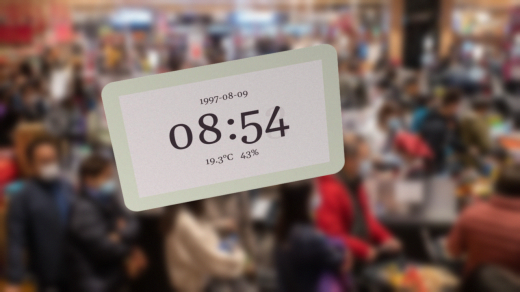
{"hour": 8, "minute": 54}
